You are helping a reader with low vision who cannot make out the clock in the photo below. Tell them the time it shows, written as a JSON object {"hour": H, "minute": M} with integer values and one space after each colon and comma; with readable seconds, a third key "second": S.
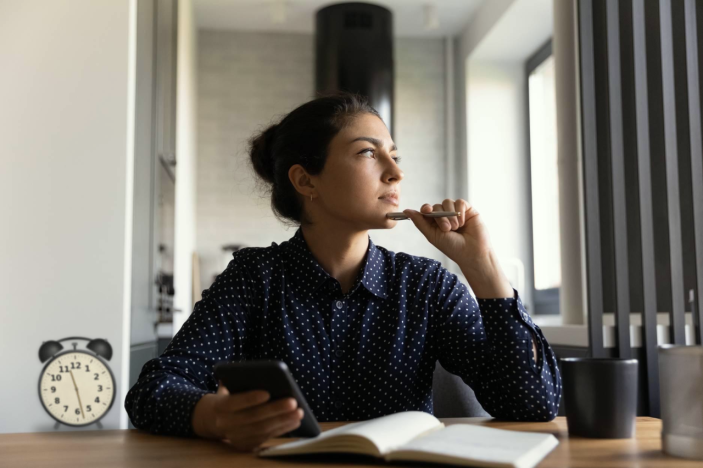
{"hour": 11, "minute": 28}
